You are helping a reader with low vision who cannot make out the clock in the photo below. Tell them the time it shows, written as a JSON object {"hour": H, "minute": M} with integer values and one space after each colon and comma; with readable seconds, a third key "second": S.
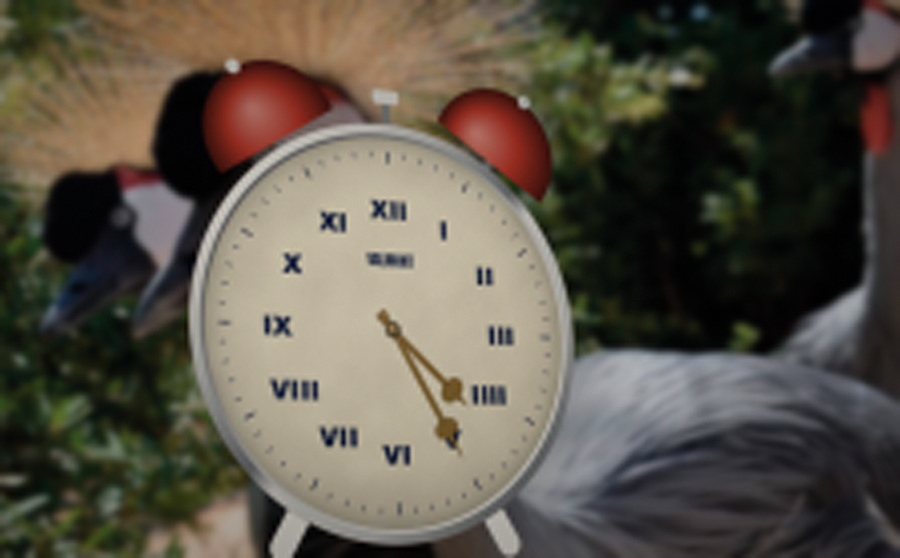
{"hour": 4, "minute": 25}
